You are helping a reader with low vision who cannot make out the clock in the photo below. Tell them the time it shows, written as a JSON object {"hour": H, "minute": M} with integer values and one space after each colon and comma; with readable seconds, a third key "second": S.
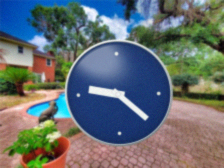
{"hour": 9, "minute": 22}
